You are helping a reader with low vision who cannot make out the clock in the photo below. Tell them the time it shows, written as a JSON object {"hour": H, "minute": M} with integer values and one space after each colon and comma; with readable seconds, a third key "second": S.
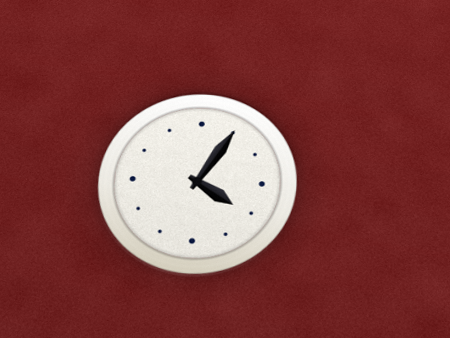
{"hour": 4, "minute": 5}
